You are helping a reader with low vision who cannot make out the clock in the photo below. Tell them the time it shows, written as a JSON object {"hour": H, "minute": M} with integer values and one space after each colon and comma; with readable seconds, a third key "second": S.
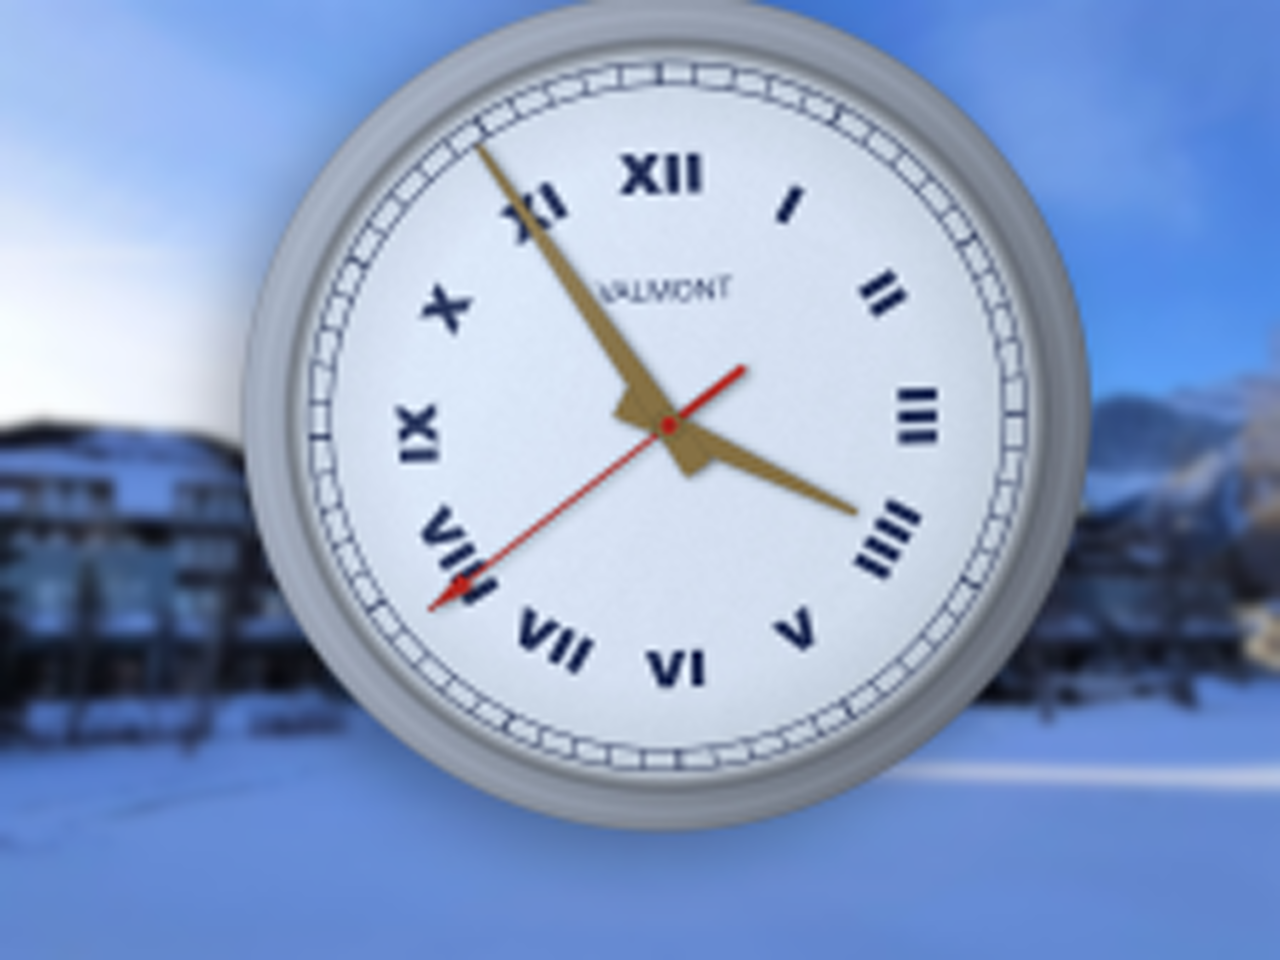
{"hour": 3, "minute": 54, "second": 39}
